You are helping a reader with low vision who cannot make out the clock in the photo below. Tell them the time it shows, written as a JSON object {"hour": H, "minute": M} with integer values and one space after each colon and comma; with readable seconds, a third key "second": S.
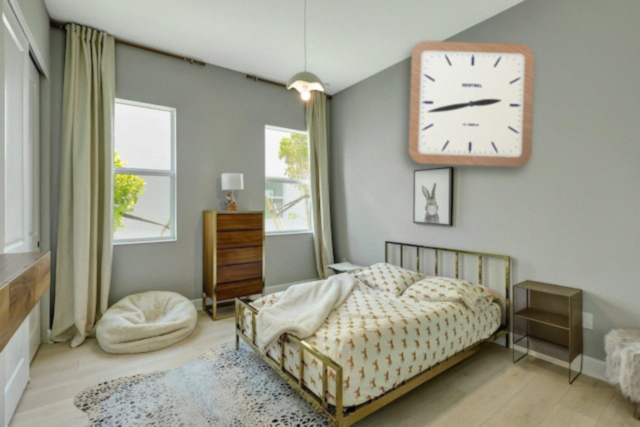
{"hour": 2, "minute": 43}
